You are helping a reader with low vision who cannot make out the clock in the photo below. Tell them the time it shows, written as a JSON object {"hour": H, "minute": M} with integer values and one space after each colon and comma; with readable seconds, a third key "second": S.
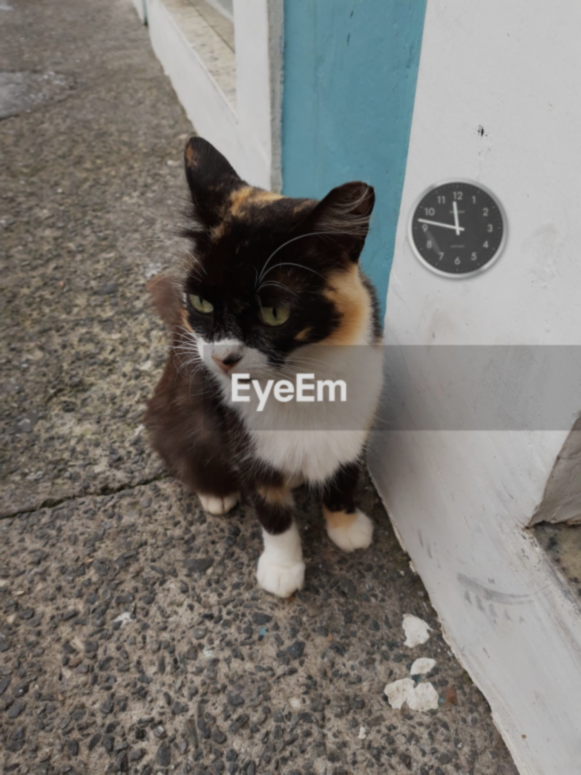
{"hour": 11, "minute": 47}
